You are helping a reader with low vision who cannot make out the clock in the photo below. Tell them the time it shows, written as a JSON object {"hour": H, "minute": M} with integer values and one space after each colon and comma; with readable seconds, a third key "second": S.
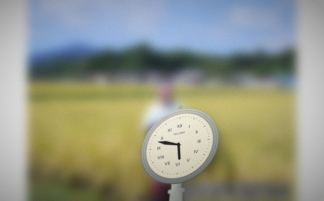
{"hour": 5, "minute": 48}
